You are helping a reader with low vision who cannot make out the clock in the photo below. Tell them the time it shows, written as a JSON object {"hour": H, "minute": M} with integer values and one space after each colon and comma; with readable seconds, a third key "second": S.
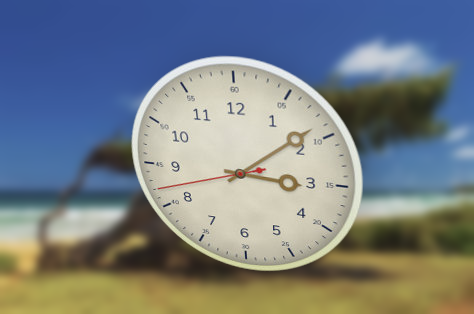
{"hour": 3, "minute": 8, "second": 42}
